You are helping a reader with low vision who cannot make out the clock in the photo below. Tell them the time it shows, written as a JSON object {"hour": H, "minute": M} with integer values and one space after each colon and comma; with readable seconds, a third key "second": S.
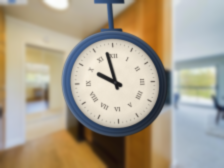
{"hour": 9, "minute": 58}
